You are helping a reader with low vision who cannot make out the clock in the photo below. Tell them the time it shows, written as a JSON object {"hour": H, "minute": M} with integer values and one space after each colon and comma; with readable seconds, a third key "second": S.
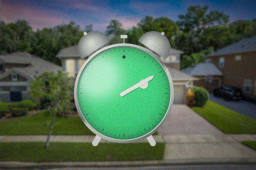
{"hour": 2, "minute": 10}
